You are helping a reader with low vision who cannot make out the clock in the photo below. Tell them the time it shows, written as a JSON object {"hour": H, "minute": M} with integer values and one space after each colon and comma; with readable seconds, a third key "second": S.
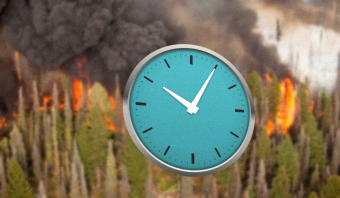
{"hour": 10, "minute": 5}
